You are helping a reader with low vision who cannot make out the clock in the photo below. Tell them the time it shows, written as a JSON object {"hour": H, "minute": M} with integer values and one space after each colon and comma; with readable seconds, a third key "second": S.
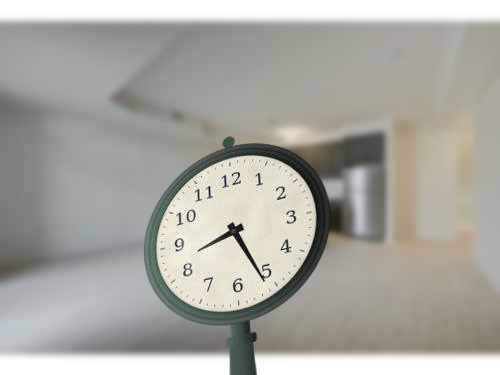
{"hour": 8, "minute": 26}
